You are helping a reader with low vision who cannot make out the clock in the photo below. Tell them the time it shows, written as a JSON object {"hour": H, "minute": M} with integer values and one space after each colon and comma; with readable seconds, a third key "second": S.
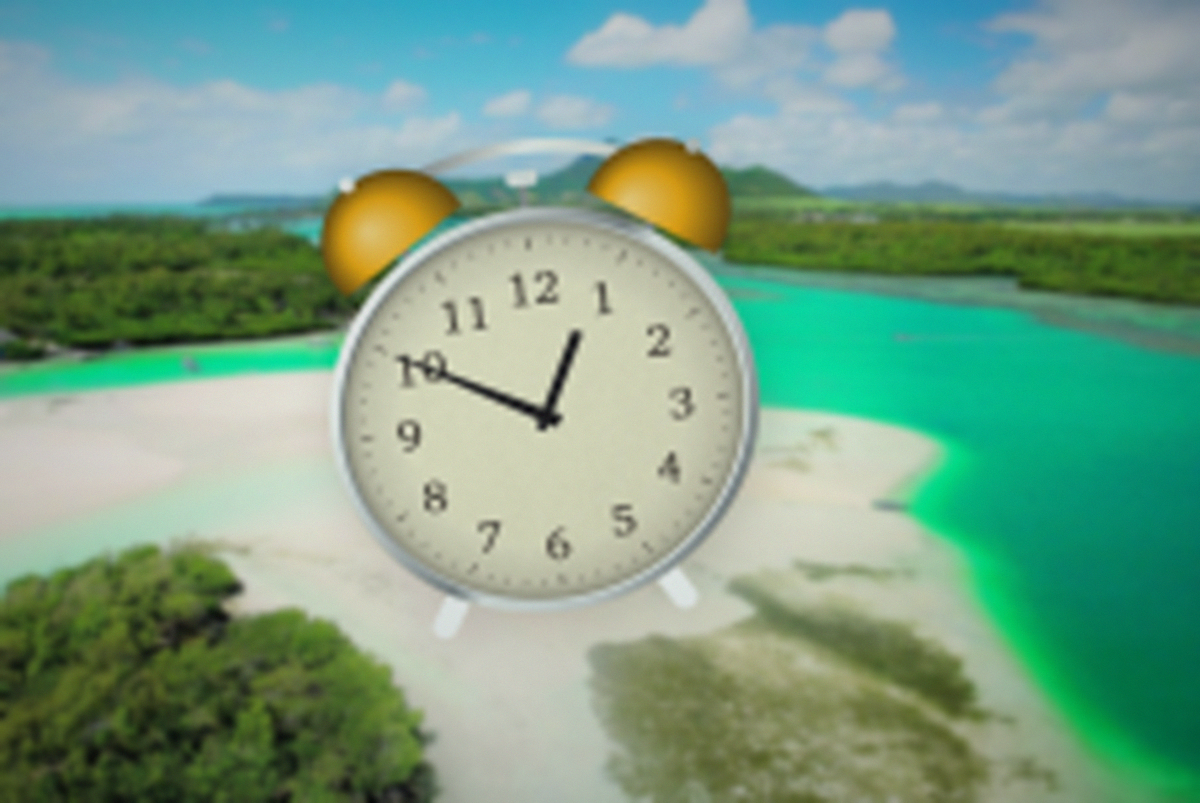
{"hour": 12, "minute": 50}
